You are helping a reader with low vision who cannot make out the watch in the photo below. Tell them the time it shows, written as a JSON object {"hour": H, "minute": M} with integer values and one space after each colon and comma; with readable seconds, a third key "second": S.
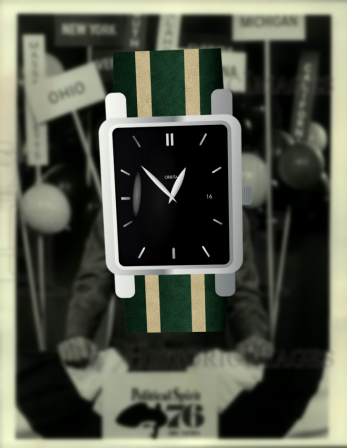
{"hour": 12, "minute": 53}
